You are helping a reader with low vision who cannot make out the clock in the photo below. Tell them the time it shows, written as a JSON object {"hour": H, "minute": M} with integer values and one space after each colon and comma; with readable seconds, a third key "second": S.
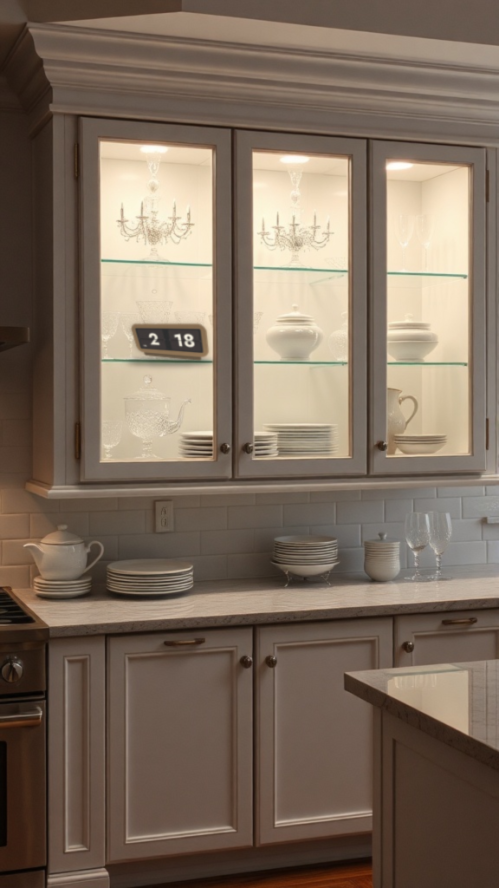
{"hour": 2, "minute": 18}
